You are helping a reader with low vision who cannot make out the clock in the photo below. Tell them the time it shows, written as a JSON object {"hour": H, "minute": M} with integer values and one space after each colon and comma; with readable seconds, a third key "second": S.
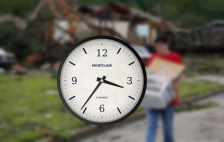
{"hour": 3, "minute": 36}
